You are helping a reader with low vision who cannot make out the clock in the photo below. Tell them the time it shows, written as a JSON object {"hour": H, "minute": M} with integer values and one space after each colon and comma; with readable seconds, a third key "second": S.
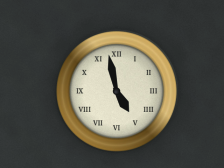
{"hour": 4, "minute": 58}
